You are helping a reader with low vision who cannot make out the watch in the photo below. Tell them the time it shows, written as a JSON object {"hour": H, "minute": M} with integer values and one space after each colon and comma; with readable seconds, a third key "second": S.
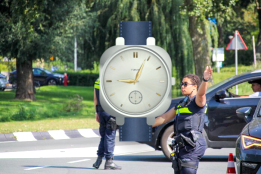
{"hour": 9, "minute": 4}
